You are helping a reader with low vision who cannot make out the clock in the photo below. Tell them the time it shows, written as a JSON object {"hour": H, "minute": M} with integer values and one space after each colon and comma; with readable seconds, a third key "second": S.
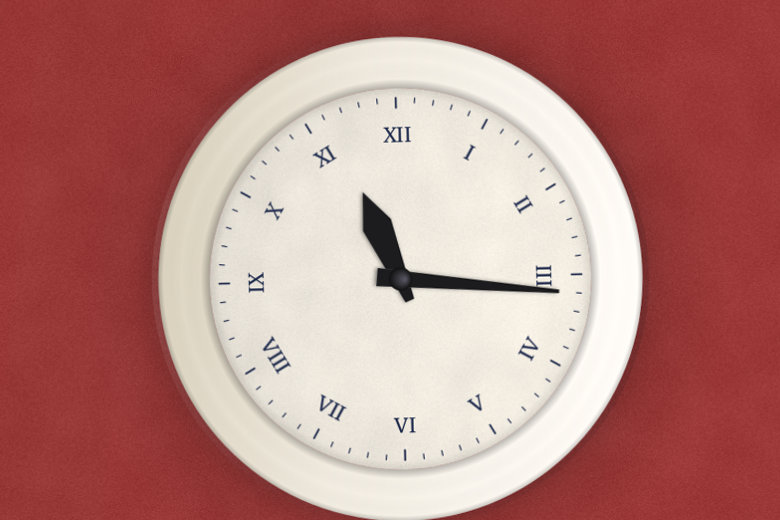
{"hour": 11, "minute": 16}
